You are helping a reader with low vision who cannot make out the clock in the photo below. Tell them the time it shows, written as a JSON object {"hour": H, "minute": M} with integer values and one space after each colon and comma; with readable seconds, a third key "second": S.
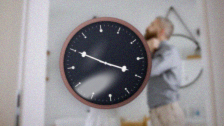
{"hour": 3, "minute": 50}
